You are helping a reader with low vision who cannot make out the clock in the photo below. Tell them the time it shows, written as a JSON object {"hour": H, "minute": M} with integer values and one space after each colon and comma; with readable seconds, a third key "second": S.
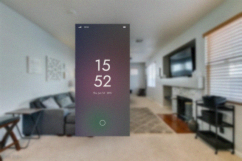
{"hour": 15, "minute": 52}
